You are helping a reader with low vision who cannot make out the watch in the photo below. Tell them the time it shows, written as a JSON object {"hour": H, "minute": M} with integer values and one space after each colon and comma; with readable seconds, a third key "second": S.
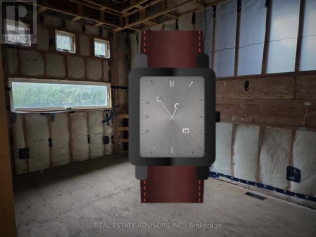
{"hour": 12, "minute": 54}
